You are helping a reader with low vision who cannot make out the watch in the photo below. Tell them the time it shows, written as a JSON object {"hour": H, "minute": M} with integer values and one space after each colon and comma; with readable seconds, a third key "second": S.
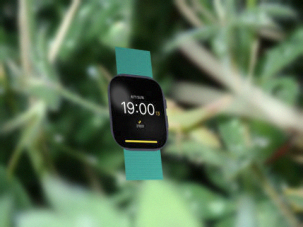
{"hour": 19, "minute": 0}
